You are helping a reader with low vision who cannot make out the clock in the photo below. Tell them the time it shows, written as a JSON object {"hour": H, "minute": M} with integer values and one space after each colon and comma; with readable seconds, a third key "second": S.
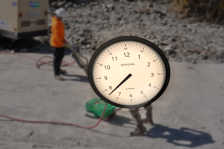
{"hour": 7, "minute": 38}
